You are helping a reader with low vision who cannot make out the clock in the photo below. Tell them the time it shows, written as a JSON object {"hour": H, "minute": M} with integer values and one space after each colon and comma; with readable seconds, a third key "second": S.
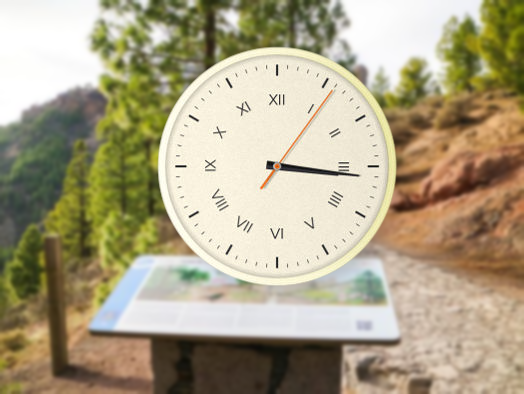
{"hour": 3, "minute": 16, "second": 6}
